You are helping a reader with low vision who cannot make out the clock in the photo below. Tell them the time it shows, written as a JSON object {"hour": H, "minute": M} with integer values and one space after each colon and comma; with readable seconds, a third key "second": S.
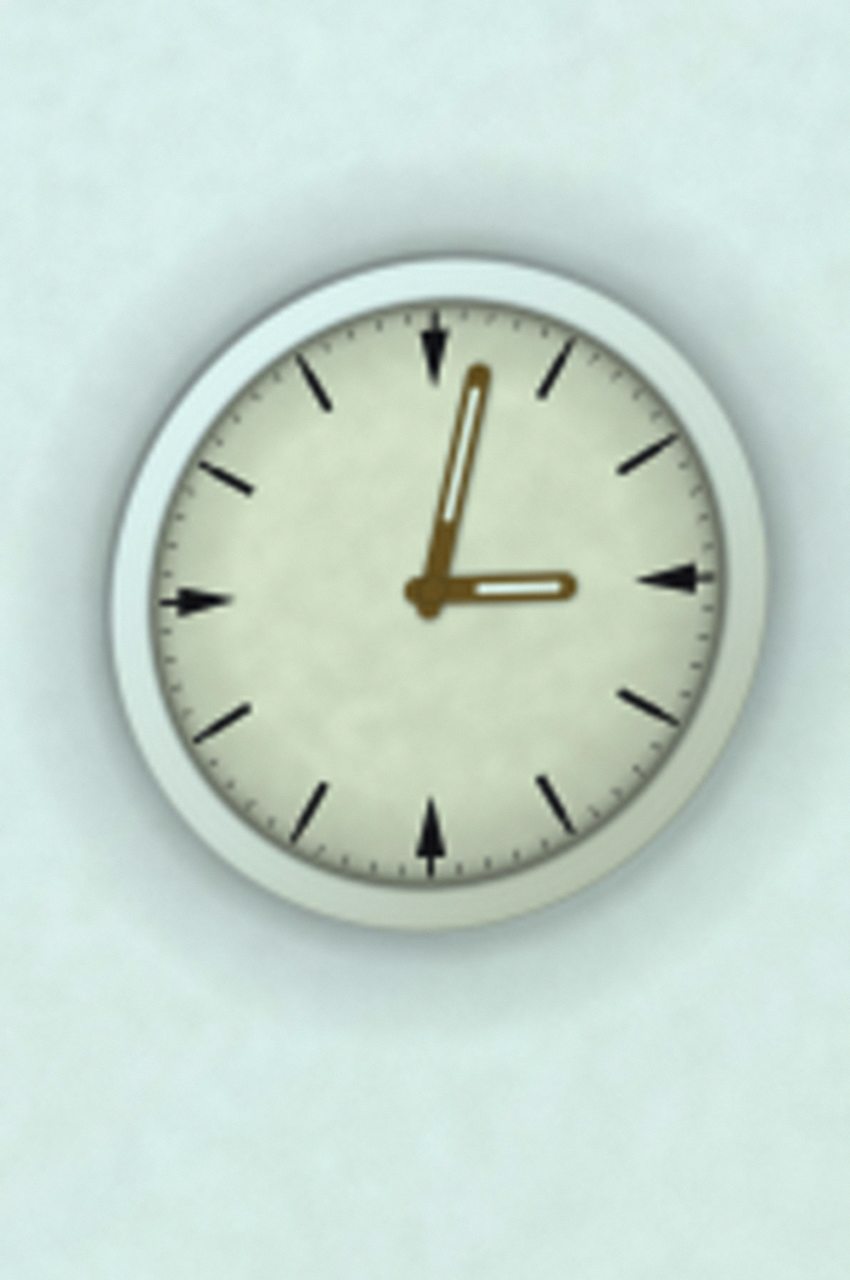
{"hour": 3, "minute": 2}
